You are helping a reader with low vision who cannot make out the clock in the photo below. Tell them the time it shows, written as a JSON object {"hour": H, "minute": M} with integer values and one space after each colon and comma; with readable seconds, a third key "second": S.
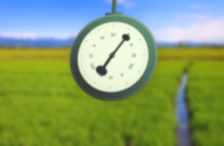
{"hour": 7, "minute": 6}
